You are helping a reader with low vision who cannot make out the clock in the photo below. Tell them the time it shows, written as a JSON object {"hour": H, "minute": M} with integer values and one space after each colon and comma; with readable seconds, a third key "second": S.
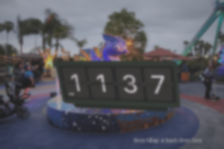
{"hour": 11, "minute": 37}
